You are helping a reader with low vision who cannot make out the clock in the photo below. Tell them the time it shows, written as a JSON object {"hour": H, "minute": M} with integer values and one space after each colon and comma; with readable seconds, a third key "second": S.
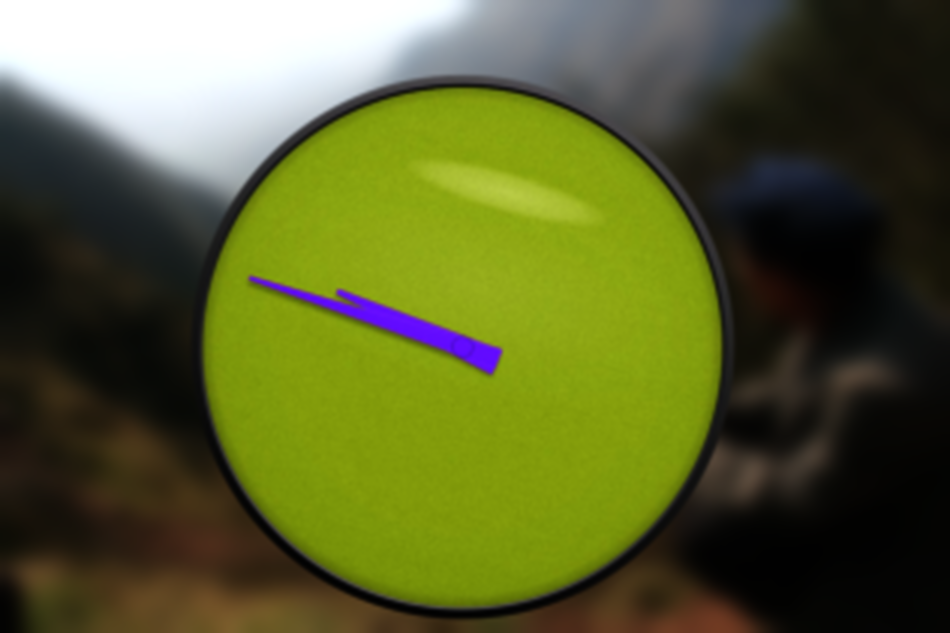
{"hour": 9, "minute": 48}
